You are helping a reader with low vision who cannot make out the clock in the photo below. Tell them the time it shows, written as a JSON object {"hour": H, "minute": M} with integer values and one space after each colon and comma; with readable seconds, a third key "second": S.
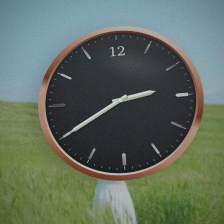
{"hour": 2, "minute": 40}
